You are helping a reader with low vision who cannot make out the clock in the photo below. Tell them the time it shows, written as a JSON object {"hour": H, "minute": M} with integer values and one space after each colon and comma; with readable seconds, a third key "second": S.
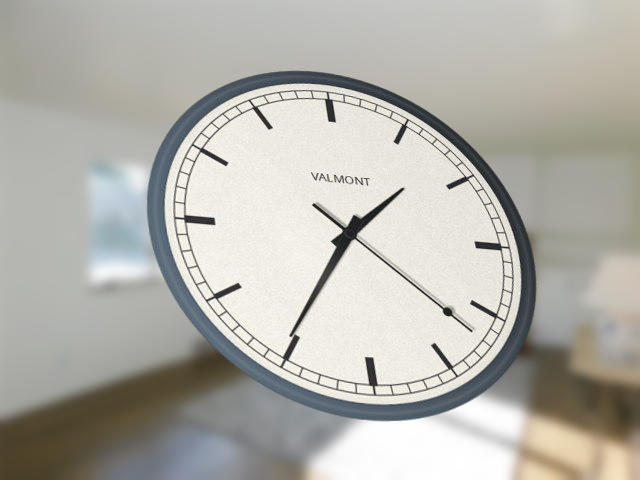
{"hour": 1, "minute": 35, "second": 22}
